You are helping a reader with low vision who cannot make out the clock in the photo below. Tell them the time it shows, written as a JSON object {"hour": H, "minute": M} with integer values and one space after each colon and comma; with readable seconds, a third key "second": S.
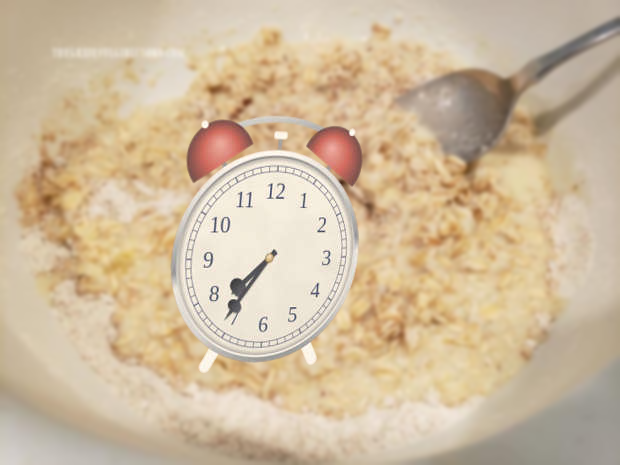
{"hour": 7, "minute": 36}
